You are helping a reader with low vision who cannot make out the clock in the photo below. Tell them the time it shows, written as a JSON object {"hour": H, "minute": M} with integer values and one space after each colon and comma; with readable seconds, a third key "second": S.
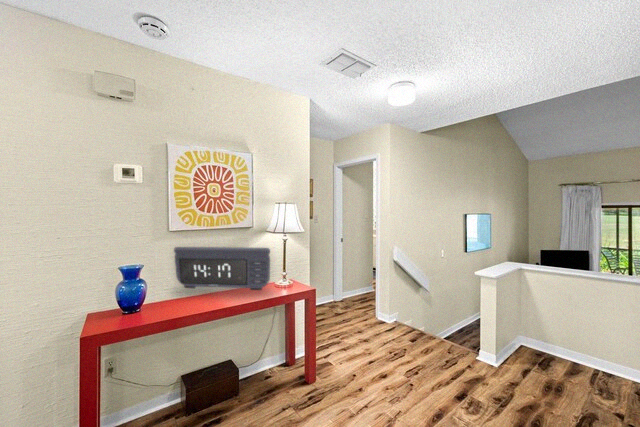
{"hour": 14, "minute": 17}
